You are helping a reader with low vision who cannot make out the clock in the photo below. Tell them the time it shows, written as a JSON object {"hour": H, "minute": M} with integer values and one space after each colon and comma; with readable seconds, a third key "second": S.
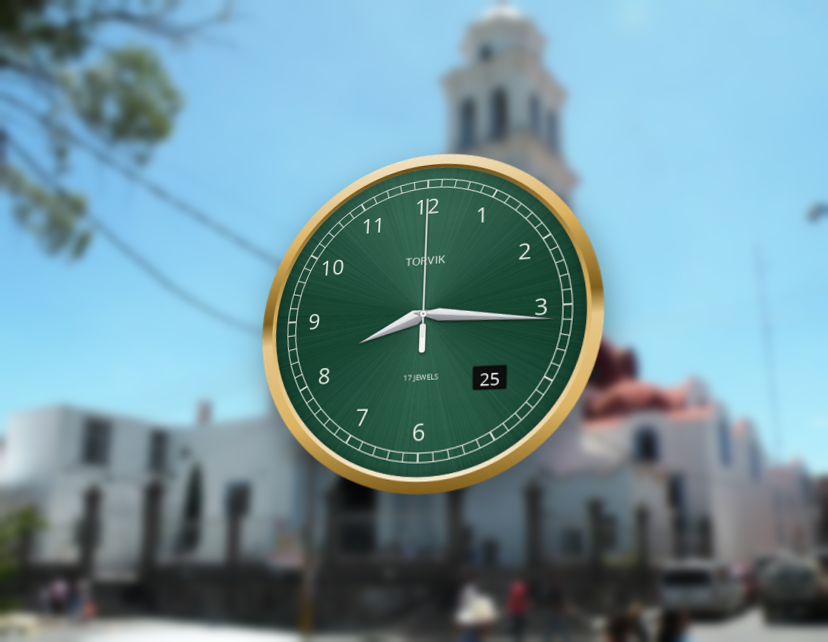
{"hour": 8, "minute": 16, "second": 0}
